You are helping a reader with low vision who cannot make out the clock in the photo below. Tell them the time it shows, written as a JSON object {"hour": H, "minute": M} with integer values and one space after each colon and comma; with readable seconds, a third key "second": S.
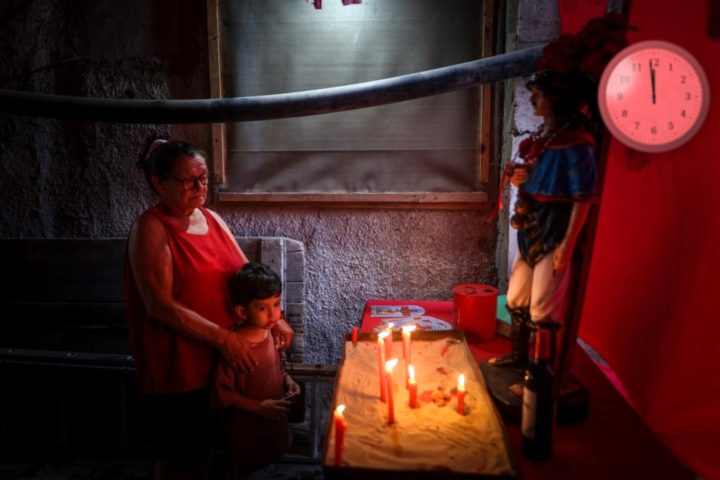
{"hour": 11, "minute": 59}
